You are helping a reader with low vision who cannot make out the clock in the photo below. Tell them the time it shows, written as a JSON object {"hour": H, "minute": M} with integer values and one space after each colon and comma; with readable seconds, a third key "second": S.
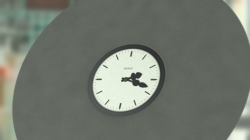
{"hour": 2, "minute": 18}
